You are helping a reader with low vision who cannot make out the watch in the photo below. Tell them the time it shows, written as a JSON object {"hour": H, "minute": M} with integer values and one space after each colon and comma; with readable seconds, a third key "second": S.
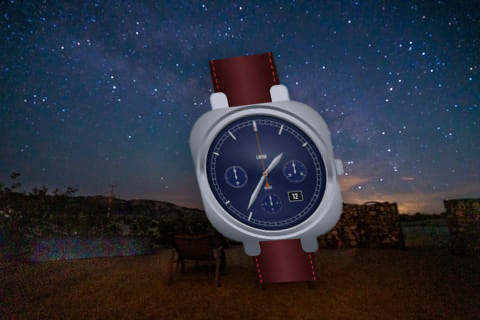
{"hour": 1, "minute": 36}
